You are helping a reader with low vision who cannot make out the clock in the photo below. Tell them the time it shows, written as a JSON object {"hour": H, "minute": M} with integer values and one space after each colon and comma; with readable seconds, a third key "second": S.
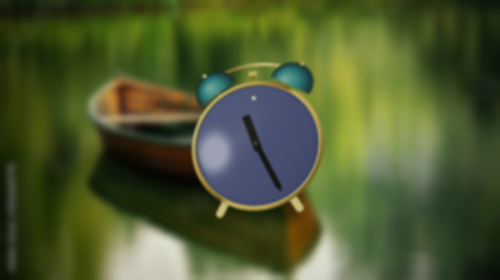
{"hour": 11, "minute": 26}
